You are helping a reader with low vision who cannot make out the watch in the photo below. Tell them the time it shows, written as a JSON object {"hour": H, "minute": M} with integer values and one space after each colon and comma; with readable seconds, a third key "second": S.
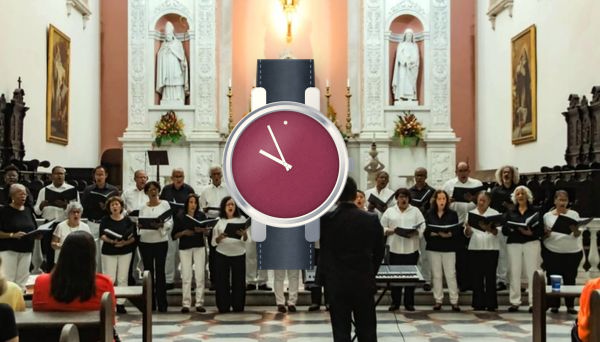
{"hour": 9, "minute": 56}
